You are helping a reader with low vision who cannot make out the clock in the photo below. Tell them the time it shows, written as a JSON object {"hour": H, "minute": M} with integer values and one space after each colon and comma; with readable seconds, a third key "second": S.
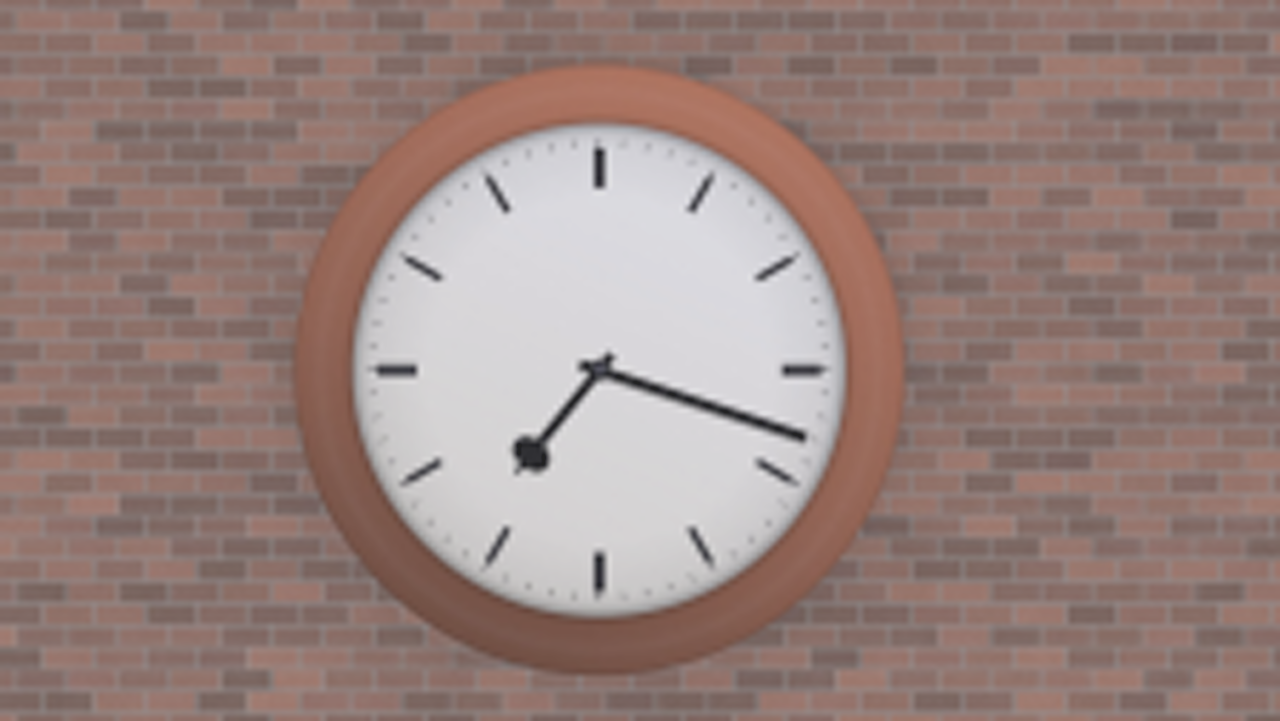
{"hour": 7, "minute": 18}
